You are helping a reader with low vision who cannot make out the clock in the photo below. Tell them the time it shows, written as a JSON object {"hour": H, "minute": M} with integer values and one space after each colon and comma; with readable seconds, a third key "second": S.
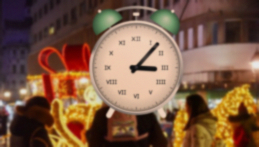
{"hour": 3, "minute": 7}
